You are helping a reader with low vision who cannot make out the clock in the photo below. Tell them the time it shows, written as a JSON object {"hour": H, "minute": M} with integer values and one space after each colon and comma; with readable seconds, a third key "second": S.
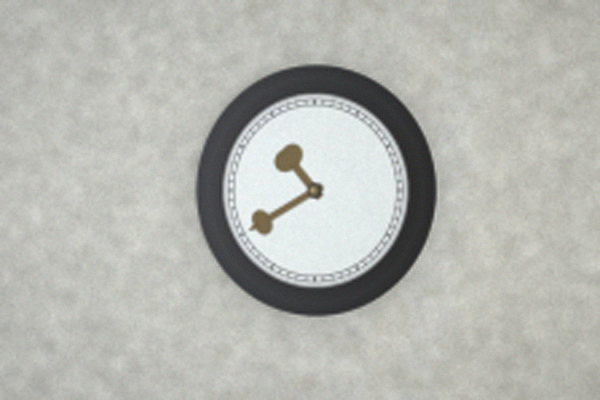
{"hour": 10, "minute": 40}
